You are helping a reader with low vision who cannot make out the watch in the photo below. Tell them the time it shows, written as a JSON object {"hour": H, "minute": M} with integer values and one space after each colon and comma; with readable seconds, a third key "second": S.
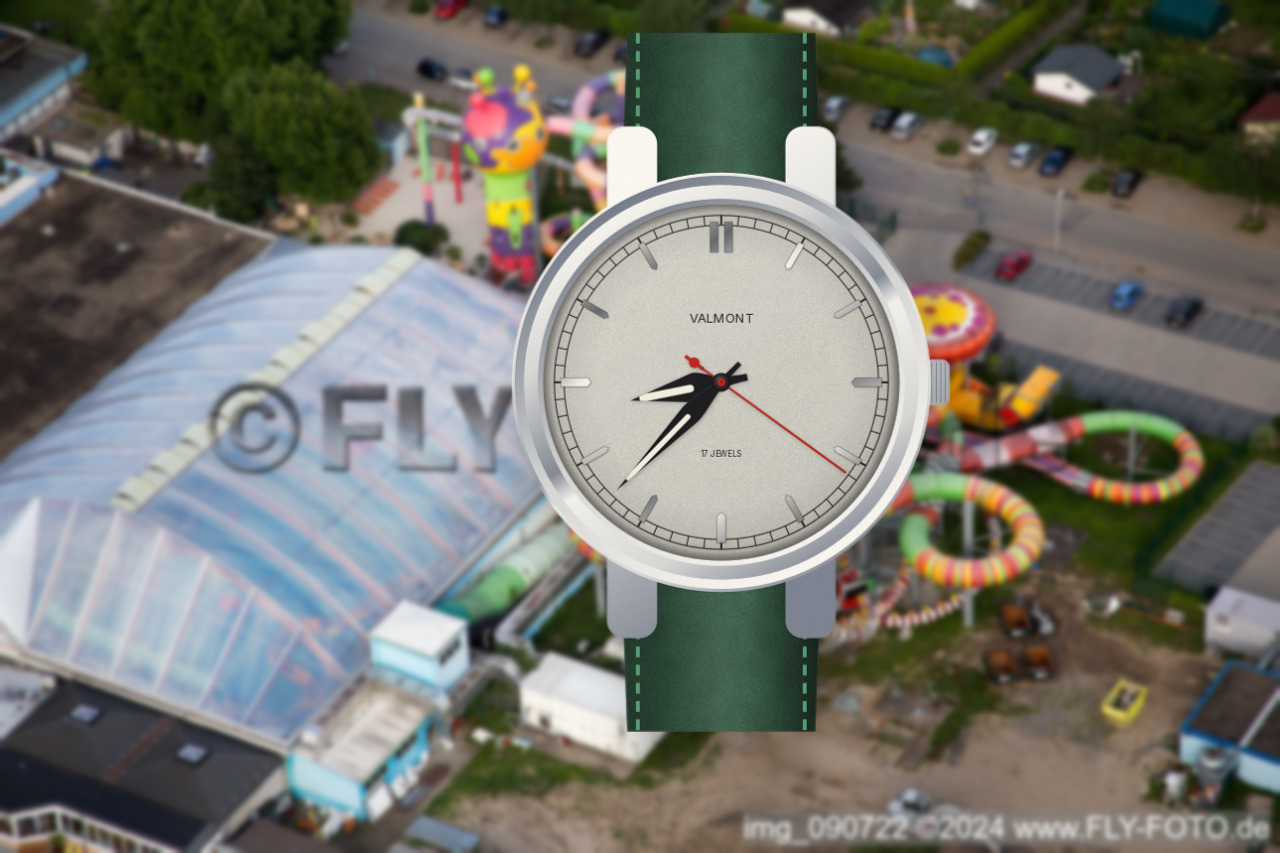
{"hour": 8, "minute": 37, "second": 21}
